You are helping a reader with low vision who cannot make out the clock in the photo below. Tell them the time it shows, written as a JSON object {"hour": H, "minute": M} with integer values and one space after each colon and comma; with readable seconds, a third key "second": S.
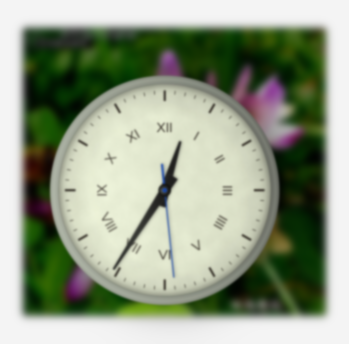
{"hour": 12, "minute": 35, "second": 29}
